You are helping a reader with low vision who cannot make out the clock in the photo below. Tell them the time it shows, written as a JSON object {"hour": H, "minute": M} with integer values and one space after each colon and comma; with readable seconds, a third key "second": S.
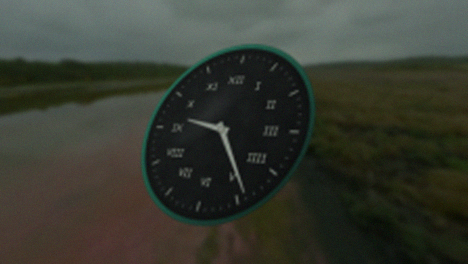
{"hour": 9, "minute": 24}
